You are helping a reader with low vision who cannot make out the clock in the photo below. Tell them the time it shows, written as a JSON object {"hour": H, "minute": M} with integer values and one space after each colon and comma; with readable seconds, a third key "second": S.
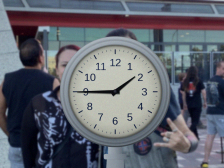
{"hour": 1, "minute": 45}
